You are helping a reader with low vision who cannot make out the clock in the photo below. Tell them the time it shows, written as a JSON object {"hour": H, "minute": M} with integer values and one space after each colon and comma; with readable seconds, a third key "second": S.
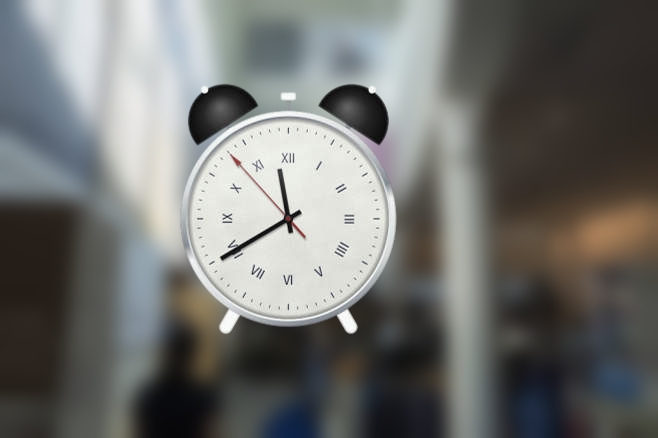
{"hour": 11, "minute": 39, "second": 53}
